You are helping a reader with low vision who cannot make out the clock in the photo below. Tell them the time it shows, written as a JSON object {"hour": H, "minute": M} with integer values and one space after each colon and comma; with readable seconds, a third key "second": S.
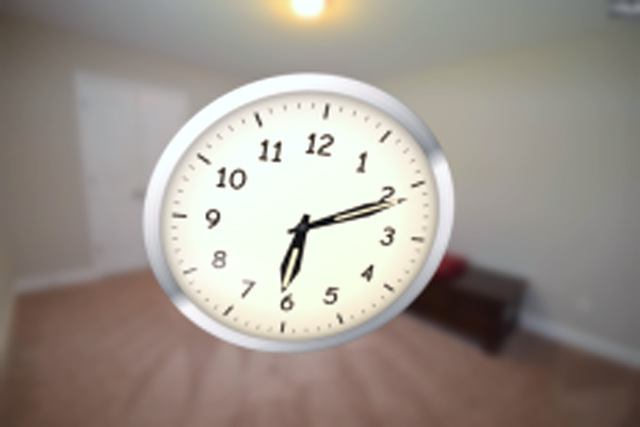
{"hour": 6, "minute": 11}
